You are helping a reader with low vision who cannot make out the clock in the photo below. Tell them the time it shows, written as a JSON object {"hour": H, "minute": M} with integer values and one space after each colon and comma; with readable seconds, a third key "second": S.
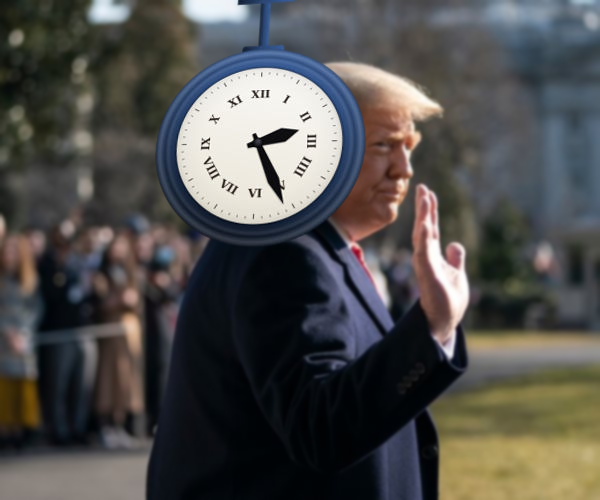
{"hour": 2, "minute": 26}
